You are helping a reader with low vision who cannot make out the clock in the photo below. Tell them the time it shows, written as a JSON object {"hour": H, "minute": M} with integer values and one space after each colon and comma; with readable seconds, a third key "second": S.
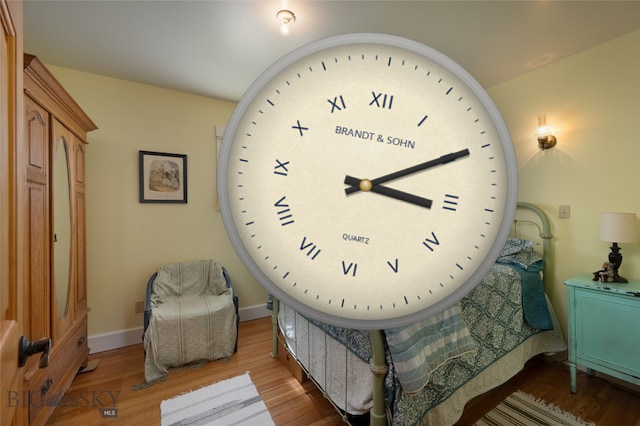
{"hour": 3, "minute": 10}
